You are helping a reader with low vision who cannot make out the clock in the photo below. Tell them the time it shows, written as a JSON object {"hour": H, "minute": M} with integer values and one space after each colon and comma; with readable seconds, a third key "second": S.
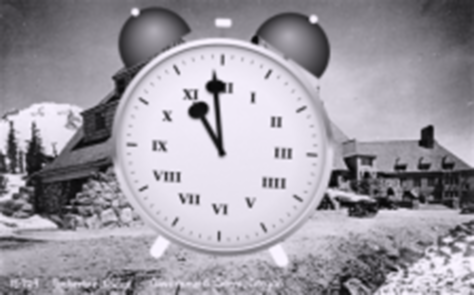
{"hour": 10, "minute": 59}
